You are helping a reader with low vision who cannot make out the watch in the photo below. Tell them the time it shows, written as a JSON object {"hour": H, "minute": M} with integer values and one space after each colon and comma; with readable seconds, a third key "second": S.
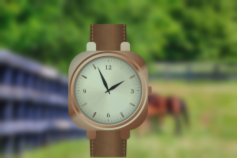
{"hour": 1, "minute": 56}
